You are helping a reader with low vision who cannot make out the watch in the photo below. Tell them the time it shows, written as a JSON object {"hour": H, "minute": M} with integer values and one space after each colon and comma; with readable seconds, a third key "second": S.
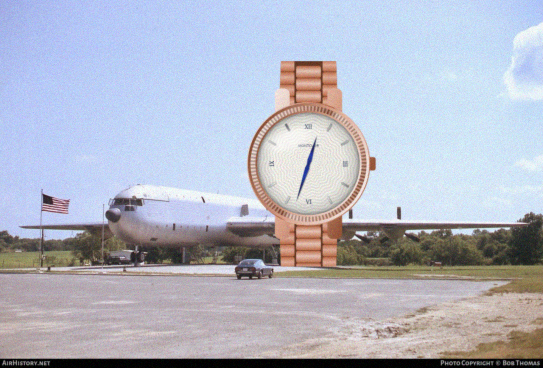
{"hour": 12, "minute": 33}
